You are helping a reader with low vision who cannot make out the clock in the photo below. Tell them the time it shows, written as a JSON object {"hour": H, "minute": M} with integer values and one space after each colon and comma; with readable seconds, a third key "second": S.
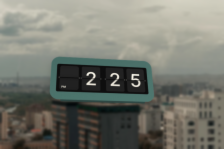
{"hour": 2, "minute": 25}
